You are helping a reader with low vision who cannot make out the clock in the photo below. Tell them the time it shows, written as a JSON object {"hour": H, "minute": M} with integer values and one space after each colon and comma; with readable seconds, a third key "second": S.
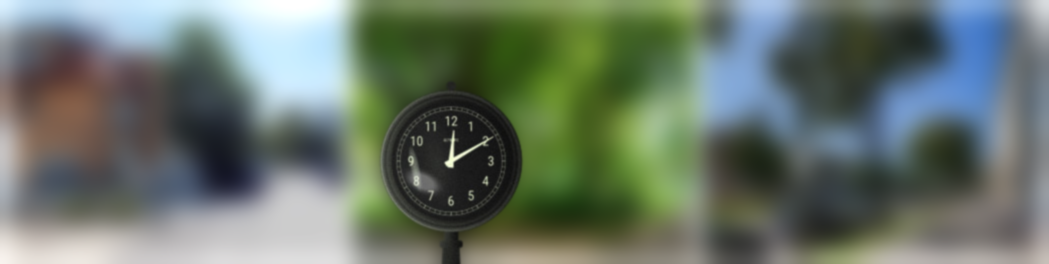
{"hour": 12, "minute": 10}
